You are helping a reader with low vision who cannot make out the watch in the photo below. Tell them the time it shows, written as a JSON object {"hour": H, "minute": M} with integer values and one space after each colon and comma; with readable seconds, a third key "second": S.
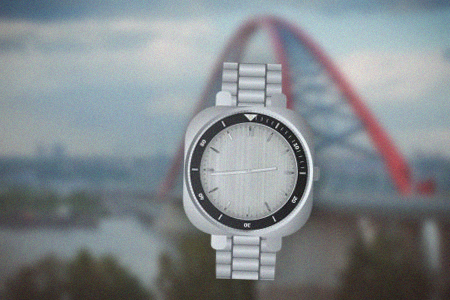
{"hour": 2, "minute": 44}
